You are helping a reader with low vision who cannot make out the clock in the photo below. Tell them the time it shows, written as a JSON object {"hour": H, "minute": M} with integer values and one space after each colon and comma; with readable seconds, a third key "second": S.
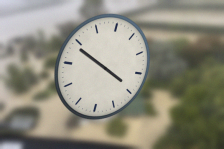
{"hour": 3, "minute": 49}
